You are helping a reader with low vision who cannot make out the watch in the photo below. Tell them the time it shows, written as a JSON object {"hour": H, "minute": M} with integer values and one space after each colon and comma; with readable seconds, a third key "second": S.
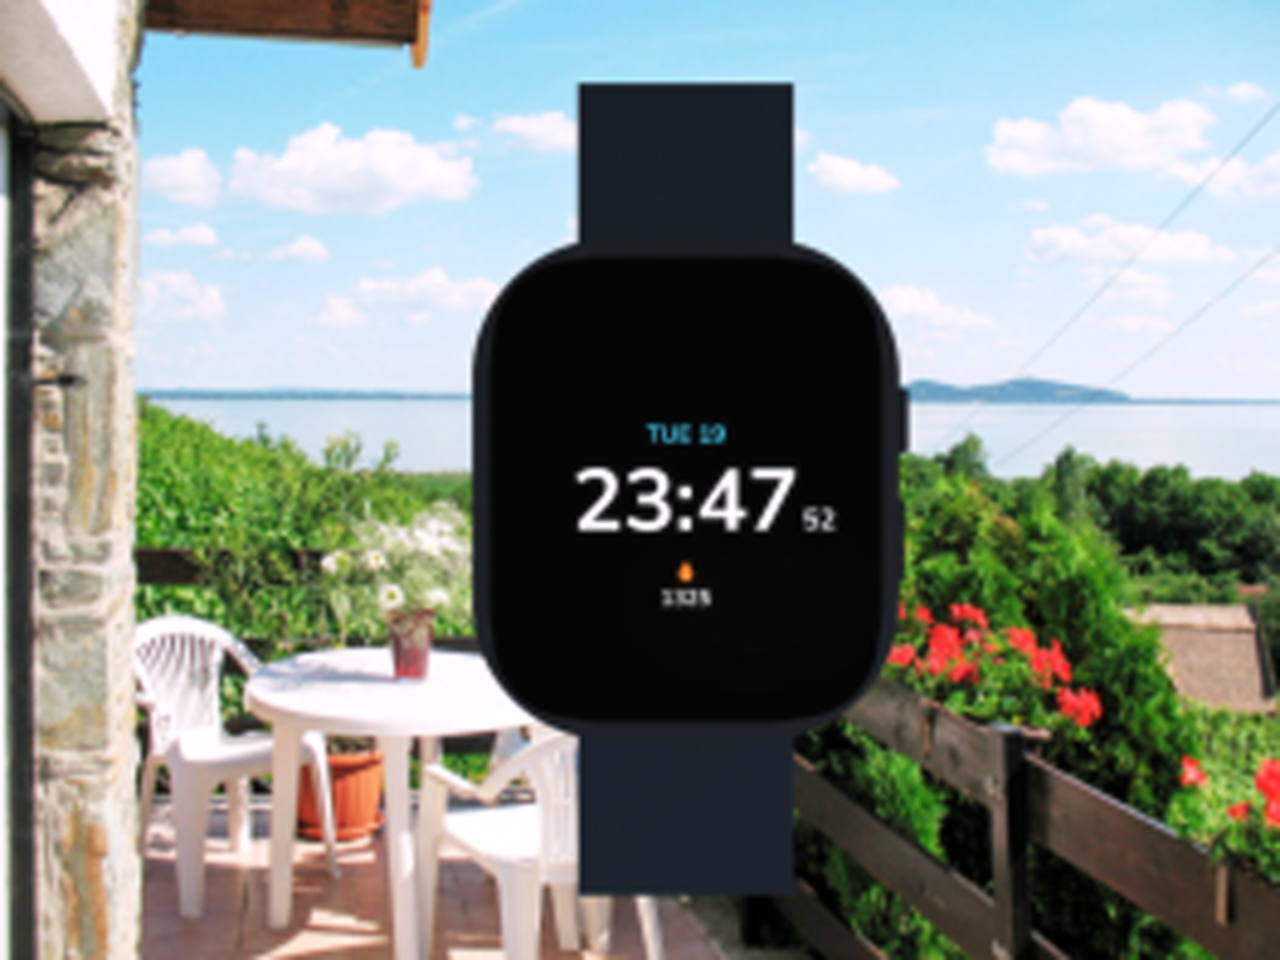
{"hour": 23, "minute": 47}
